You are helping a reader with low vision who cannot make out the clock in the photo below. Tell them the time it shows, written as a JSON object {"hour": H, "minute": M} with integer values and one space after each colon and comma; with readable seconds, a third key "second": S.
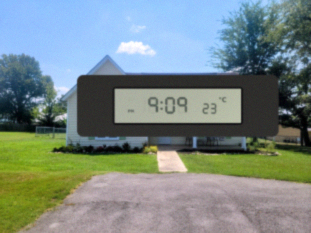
{"hour": 9, "minute": 9}
